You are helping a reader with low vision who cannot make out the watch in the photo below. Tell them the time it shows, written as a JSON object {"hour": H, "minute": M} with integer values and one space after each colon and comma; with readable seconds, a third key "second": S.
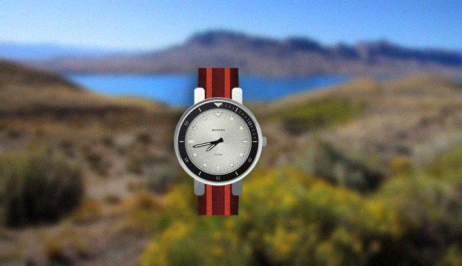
{"hour": 7, "minute": 43}
